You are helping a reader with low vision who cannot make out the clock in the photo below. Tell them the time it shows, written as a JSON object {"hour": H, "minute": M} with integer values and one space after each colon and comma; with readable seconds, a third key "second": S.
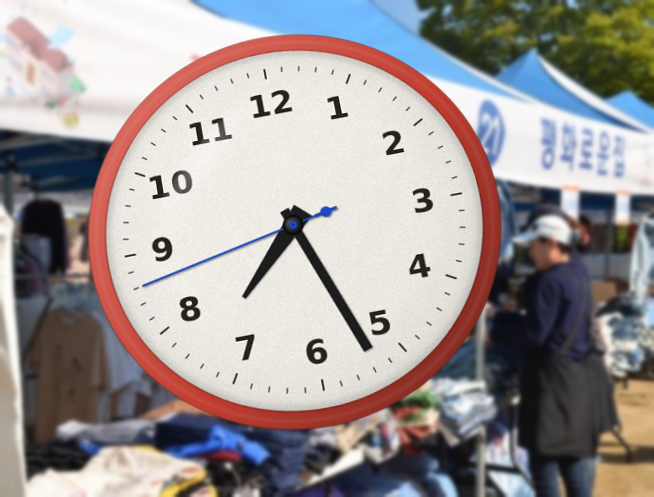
{"hour": 7, "minute": 26, "second": 43}
